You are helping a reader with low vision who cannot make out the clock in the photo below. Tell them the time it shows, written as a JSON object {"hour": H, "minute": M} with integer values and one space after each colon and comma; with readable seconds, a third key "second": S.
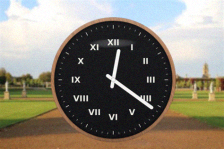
{"hour": 12, "minute": 21}
